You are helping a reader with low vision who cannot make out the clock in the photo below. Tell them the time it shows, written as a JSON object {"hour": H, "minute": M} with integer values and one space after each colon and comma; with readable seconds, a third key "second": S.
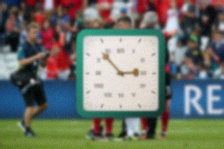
{"hour": 2, "minute": 53}
